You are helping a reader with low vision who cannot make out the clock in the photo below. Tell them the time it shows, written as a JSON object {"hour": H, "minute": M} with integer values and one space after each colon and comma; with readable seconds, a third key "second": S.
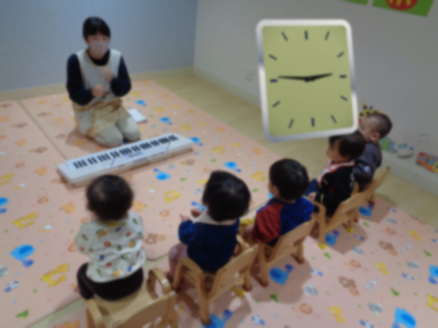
{"hour": 2, "minute": 46}
